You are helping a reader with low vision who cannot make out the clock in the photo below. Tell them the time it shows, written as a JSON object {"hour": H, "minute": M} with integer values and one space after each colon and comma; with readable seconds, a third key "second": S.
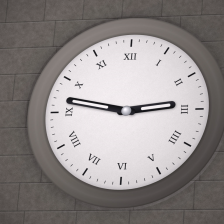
{"hour": 2, "minute": 47}
